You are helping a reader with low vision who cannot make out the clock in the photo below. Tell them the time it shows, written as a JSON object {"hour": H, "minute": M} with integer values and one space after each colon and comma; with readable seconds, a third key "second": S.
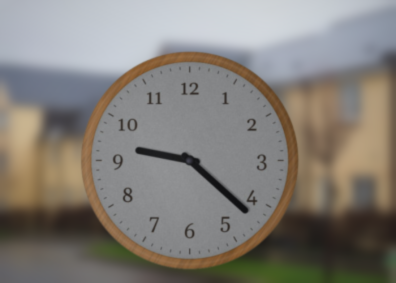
{"hour": 9, "minute": 22}
